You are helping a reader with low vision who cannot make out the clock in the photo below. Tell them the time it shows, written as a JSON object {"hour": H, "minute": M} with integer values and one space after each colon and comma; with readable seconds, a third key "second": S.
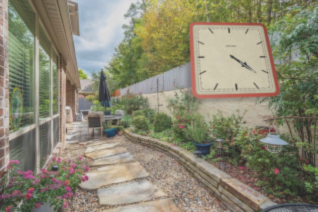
{"hour": 4, "minute": 22}
